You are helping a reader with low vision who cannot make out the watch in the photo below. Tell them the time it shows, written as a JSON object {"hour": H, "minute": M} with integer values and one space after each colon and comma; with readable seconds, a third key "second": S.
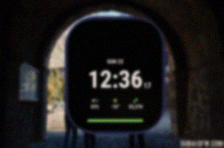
{"hour": 12, "minute": 36}
